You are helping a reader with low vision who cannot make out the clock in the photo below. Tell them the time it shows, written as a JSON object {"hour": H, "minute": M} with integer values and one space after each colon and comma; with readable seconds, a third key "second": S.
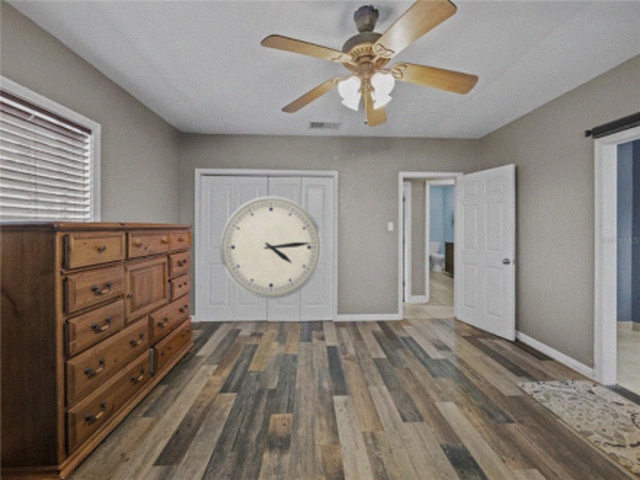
{"hour": 4, "minute": 14}
